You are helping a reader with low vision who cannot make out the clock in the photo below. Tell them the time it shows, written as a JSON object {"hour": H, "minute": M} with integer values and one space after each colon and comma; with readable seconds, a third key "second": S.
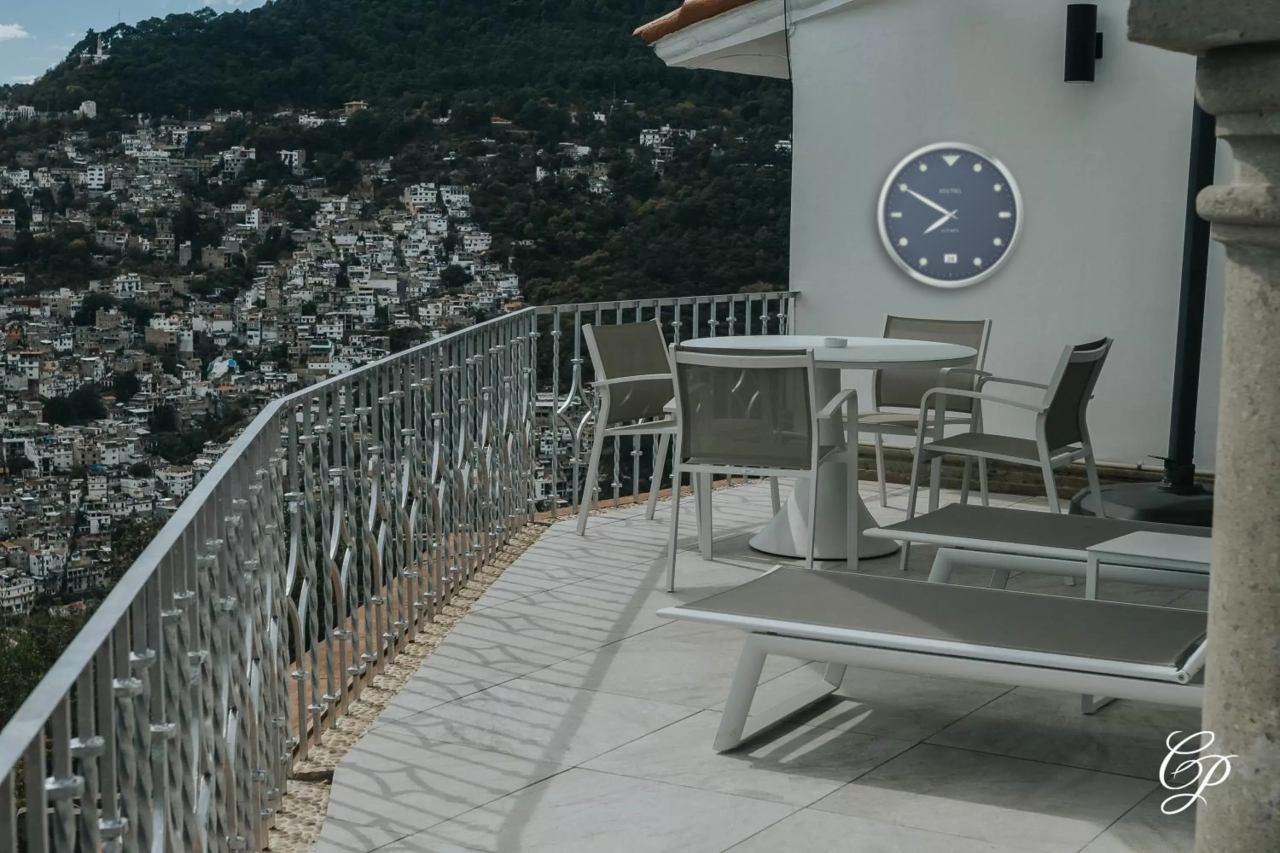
{"hour": 7, "minute": 50}
